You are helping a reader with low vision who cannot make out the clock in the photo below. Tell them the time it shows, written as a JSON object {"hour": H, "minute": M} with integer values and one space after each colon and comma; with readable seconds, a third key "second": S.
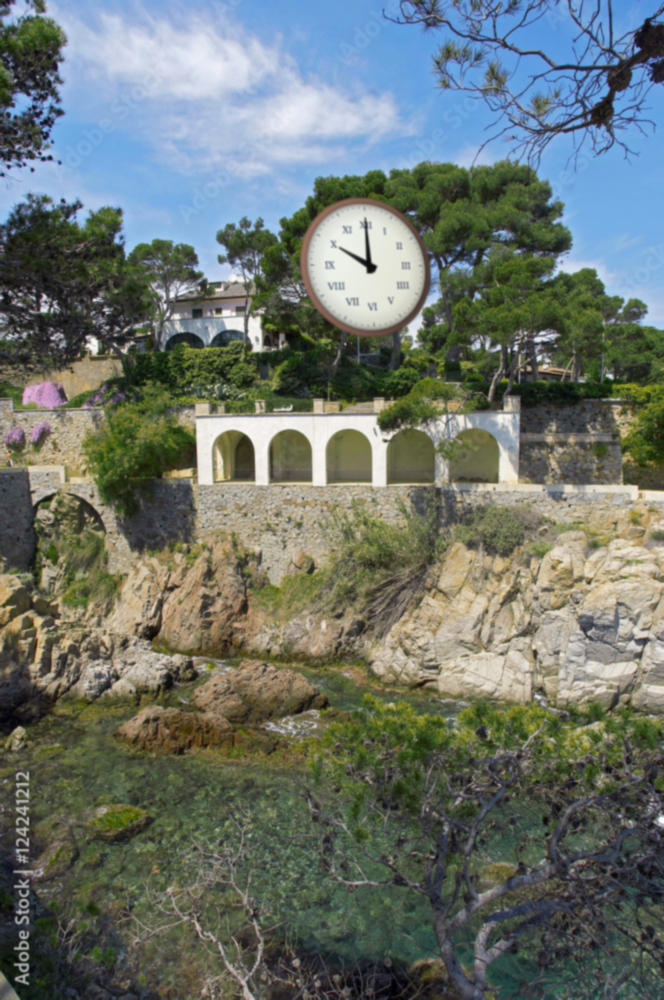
{"hour": 10, "minute": 0}
